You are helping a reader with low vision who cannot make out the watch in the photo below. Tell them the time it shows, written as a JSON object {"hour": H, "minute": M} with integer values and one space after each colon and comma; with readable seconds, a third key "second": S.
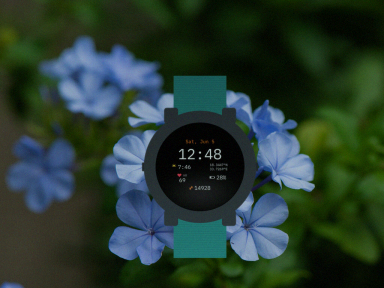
{"hour": 12, "minute": 48}
